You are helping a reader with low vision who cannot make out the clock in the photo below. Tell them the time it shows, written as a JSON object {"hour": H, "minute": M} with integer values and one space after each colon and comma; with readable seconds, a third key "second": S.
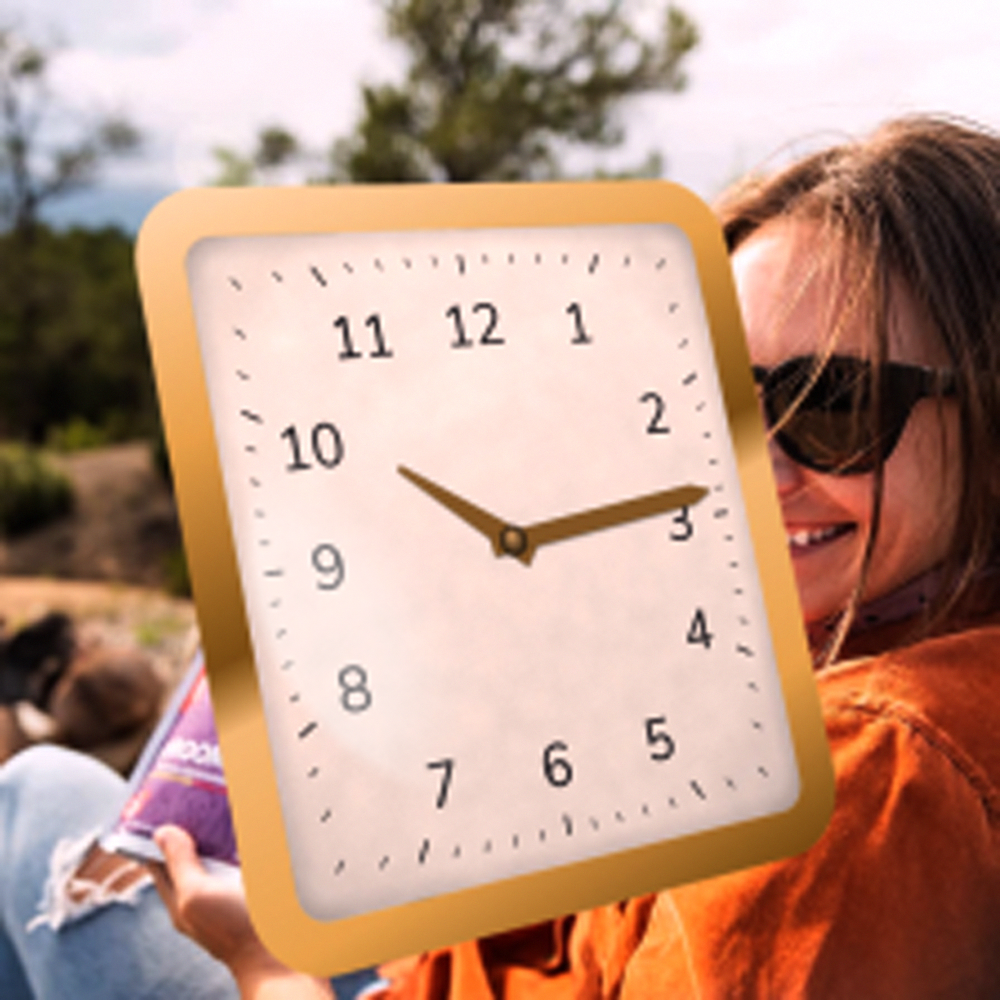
{"hour": 10, "minute": 14}
